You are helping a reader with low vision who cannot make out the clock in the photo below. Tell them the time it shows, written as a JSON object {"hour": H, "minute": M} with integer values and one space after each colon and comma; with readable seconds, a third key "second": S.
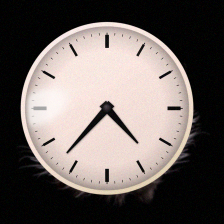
{"hour": 4, "minute": 37}
